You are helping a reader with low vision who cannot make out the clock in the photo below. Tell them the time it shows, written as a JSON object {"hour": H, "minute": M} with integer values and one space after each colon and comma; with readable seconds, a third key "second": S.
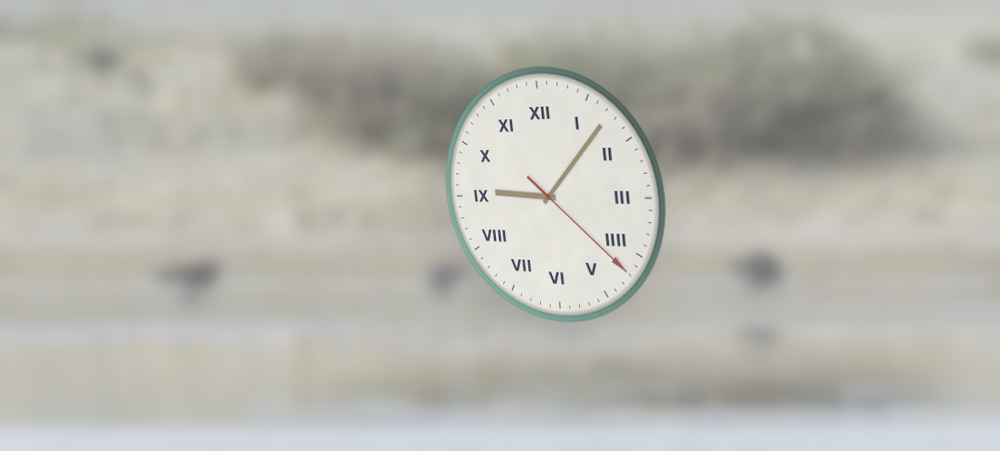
{"hour": 9, "minute": 7, "second": 22}
